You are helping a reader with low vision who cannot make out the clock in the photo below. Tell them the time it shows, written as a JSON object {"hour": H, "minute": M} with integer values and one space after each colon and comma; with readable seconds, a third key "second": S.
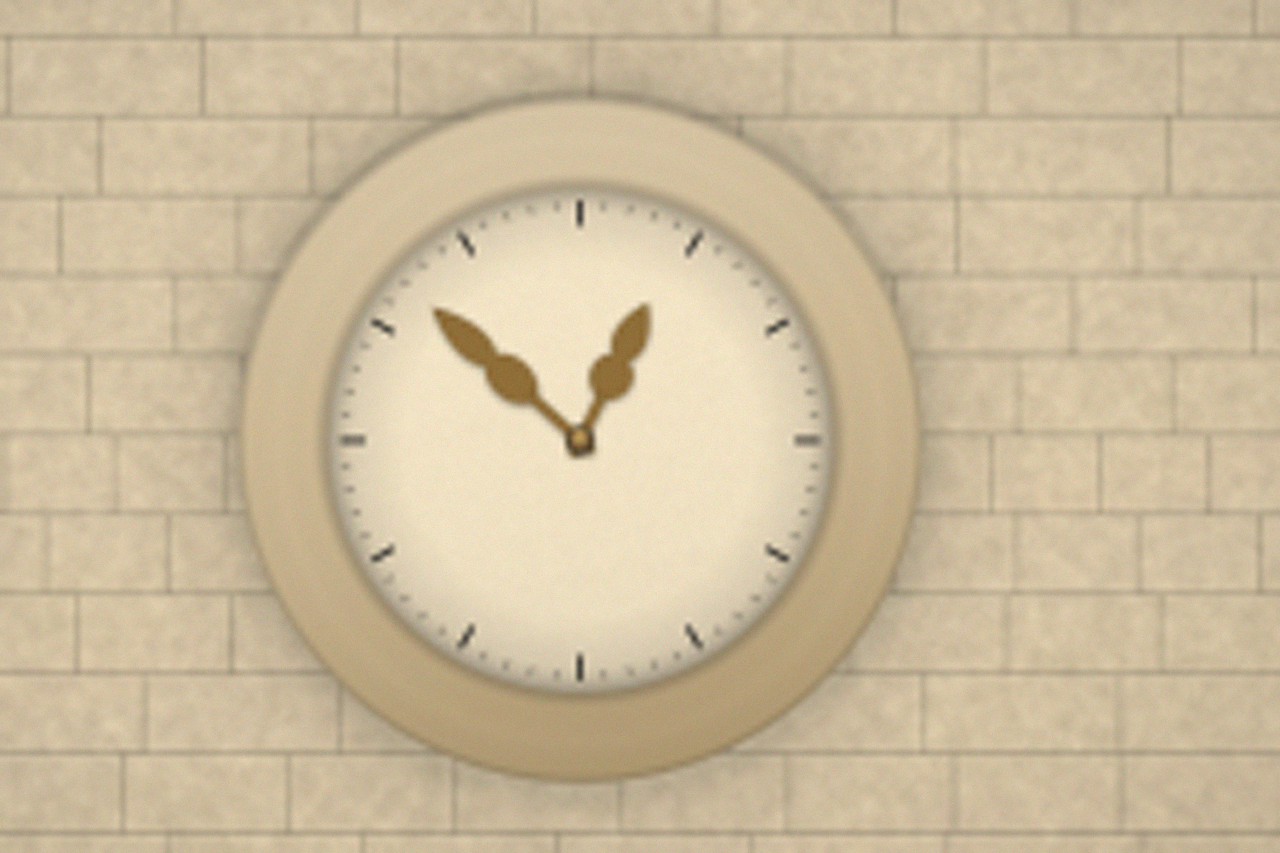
{"hour": 12, "minute": 52}
